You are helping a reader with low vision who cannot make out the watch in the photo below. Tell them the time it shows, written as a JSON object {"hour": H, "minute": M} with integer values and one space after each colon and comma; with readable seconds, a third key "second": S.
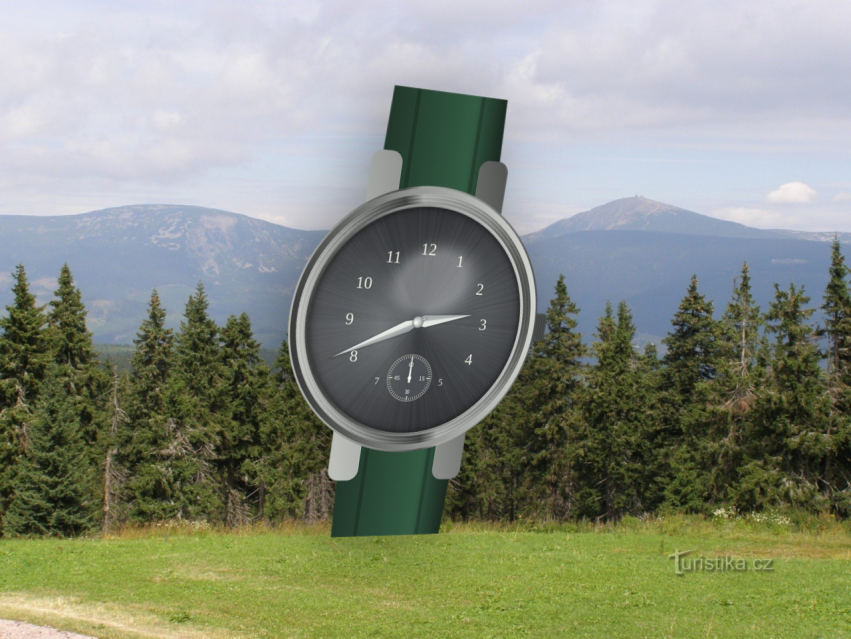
{"hour": 2, "minute": 41}
